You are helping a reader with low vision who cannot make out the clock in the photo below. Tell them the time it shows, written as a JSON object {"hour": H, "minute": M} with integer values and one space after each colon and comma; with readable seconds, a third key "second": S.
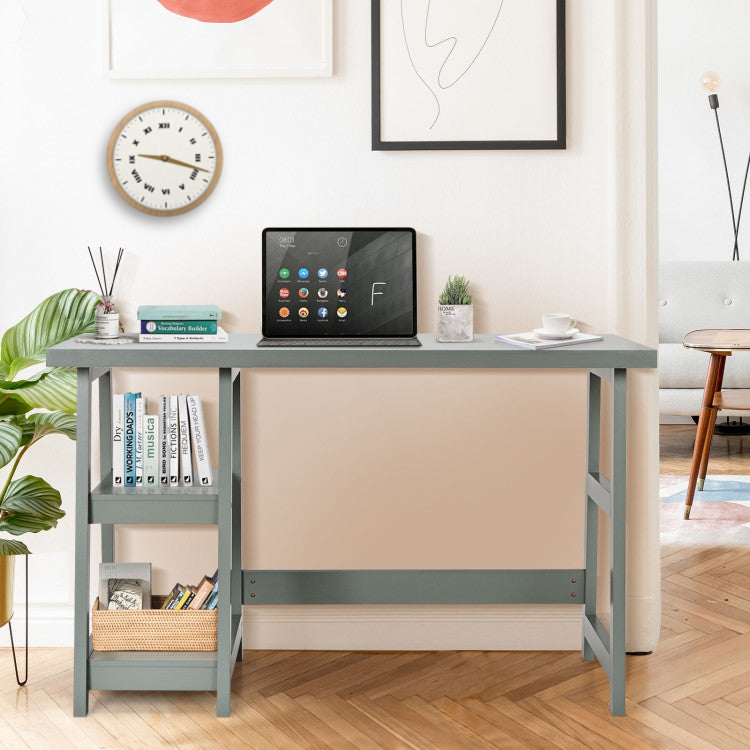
{"hour": 9, "minute": 18}
